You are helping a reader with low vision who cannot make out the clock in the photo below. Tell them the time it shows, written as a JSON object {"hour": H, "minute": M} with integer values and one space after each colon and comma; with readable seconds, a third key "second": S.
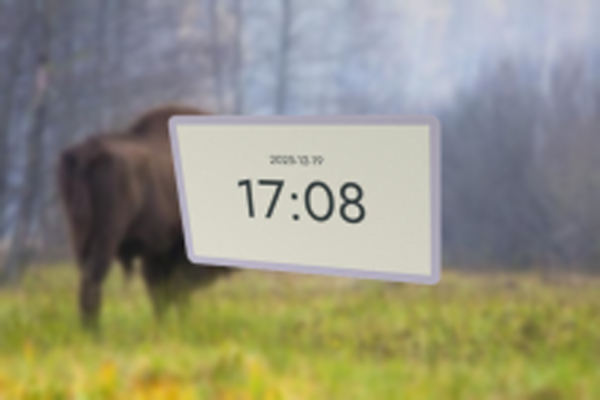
{"hour": 17, "minute": 8}
